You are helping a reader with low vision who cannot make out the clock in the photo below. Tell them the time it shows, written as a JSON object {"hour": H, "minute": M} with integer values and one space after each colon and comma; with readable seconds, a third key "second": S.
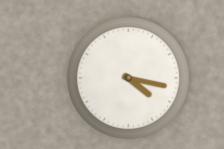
{"hour": 4, "minute": 17}
